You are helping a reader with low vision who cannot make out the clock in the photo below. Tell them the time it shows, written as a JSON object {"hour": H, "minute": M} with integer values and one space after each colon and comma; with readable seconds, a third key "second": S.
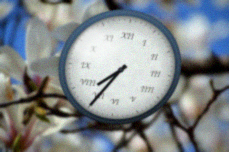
{"hour": 7, "minute": 35}
